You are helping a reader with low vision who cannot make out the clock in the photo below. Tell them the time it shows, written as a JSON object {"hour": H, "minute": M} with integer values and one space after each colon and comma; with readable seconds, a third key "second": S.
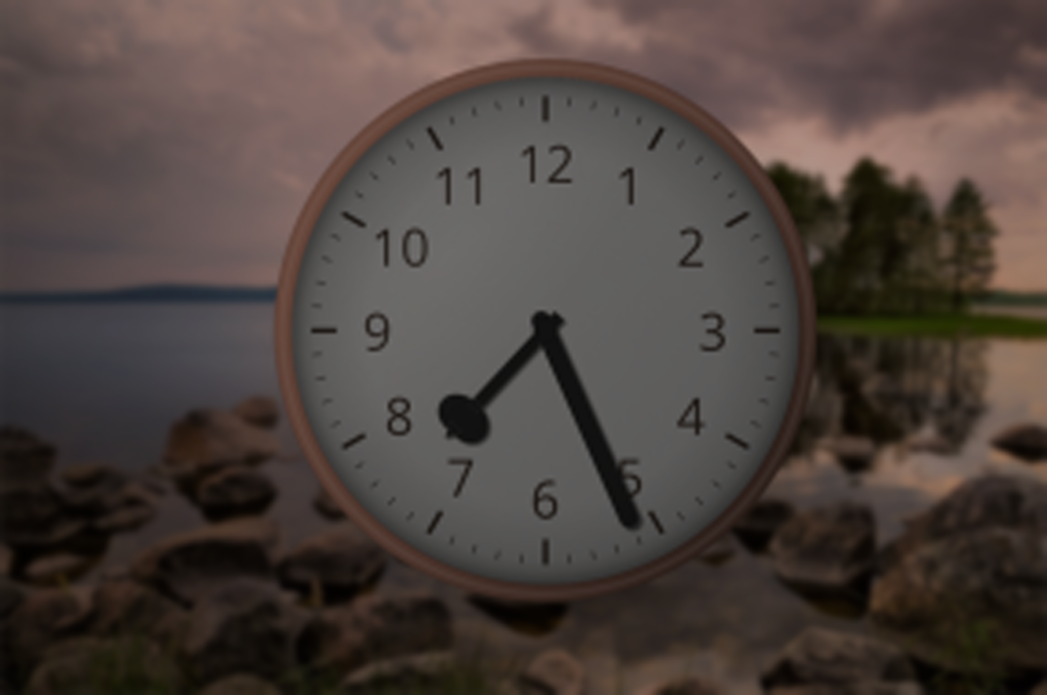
{"hour": 7, "minute": 26}
